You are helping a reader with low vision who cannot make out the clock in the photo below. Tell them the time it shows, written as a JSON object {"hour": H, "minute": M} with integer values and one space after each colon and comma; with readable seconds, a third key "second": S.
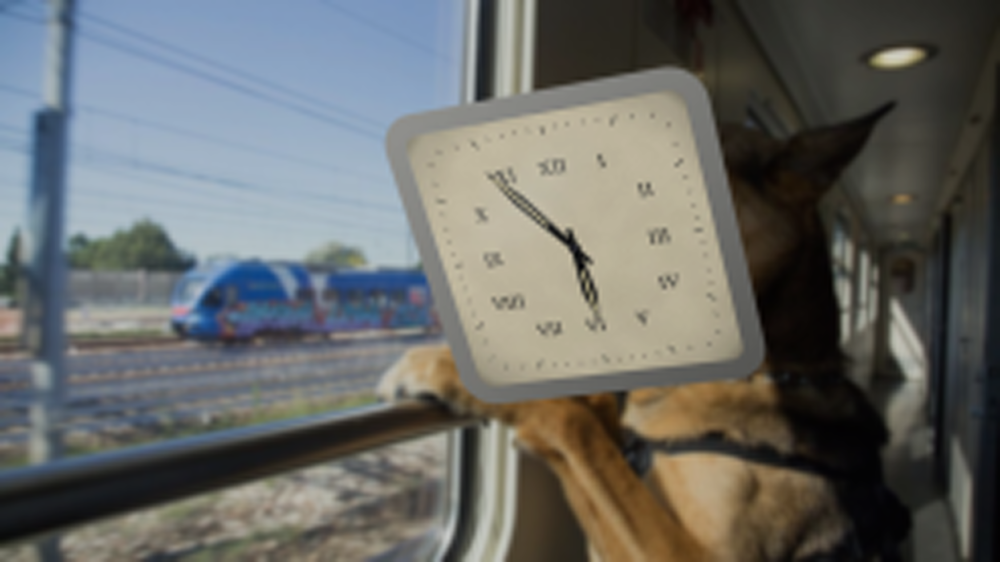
{"hour": 5, "minute": 54}
